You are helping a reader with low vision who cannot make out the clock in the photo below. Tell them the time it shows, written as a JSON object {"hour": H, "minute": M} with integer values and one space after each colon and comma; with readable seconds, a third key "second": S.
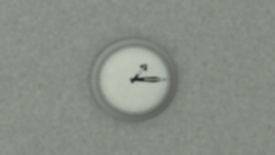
{"hour": 1, "minute": 15}
